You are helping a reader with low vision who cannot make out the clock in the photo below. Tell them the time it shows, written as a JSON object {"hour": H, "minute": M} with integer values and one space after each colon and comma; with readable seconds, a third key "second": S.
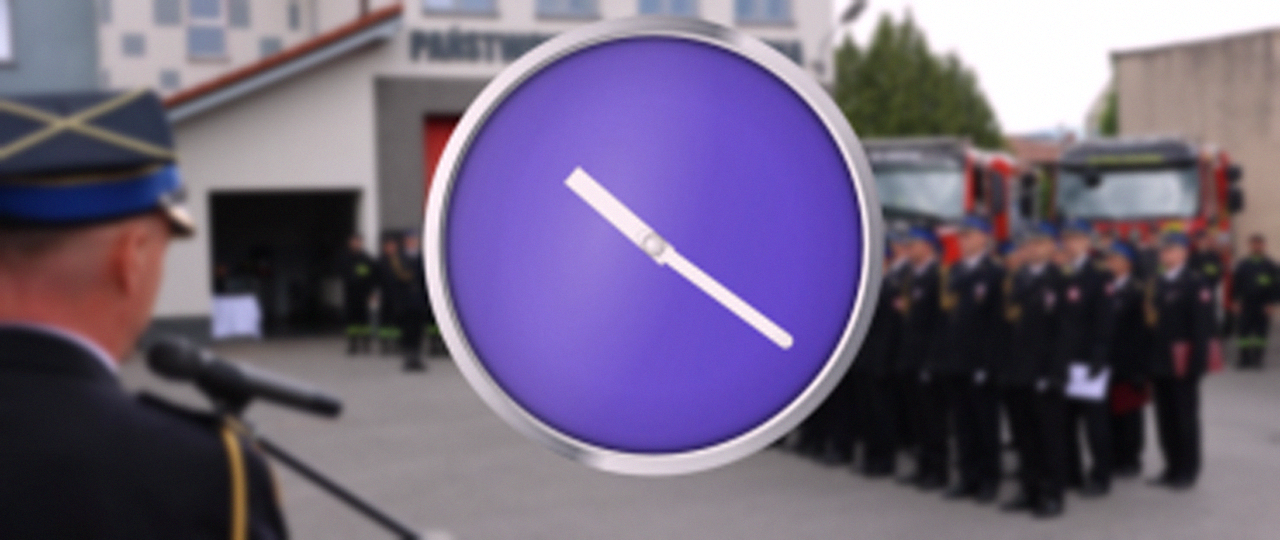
{"hour": 10, "minute": 21}
